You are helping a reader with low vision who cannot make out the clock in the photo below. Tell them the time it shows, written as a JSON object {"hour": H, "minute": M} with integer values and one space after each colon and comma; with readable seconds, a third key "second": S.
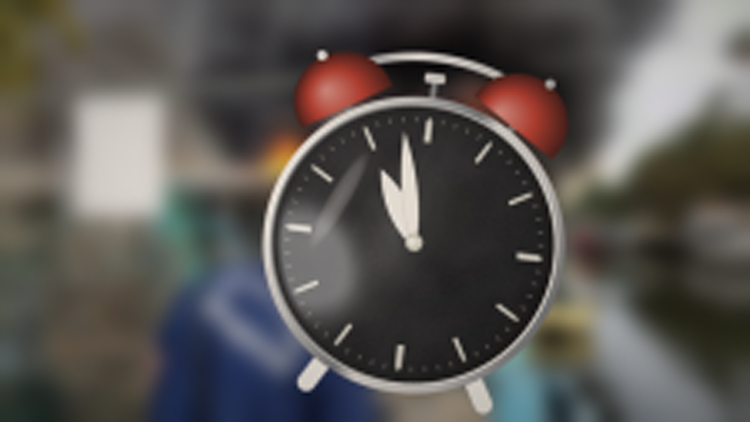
{"hour": 10, "minute": 58}
